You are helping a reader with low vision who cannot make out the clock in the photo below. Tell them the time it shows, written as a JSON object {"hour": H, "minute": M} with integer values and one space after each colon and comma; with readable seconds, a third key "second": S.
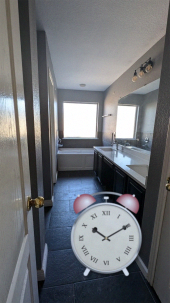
{"hour": 10, "minute": 10}
